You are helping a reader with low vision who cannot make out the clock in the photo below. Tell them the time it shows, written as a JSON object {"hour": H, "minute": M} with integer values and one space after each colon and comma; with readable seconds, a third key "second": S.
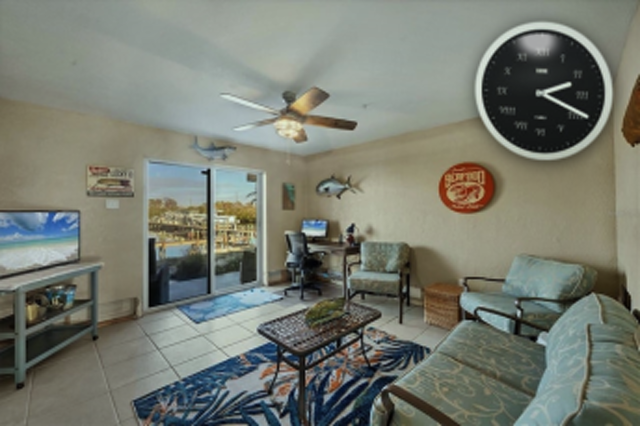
{"hour": 2, "minute": 19}
